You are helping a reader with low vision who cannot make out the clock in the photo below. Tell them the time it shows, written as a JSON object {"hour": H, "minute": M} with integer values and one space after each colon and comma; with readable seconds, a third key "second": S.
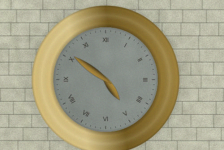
{"hour": 4, "minute": 51}
